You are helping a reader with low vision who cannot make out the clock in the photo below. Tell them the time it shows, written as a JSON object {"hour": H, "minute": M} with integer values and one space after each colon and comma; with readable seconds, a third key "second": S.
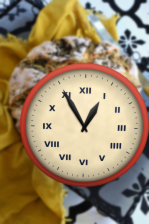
{"hour": 12, "minute": 55}
